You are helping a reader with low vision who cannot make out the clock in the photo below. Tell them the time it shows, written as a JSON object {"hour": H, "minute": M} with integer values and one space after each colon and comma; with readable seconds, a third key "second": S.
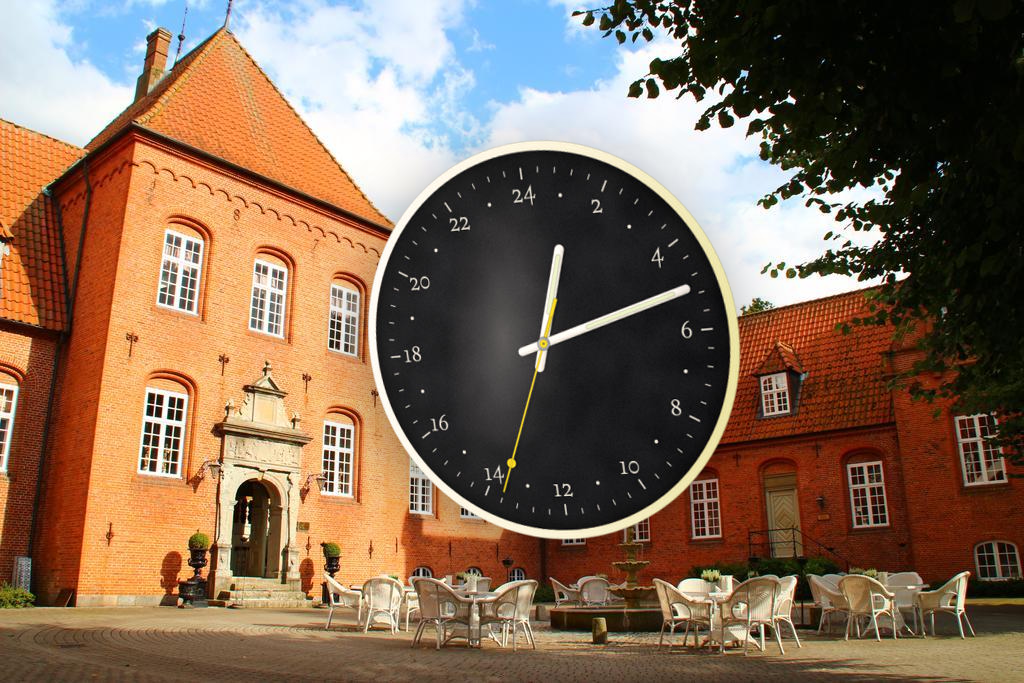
{"hour": 1, "minute": 12, "second": 34}
